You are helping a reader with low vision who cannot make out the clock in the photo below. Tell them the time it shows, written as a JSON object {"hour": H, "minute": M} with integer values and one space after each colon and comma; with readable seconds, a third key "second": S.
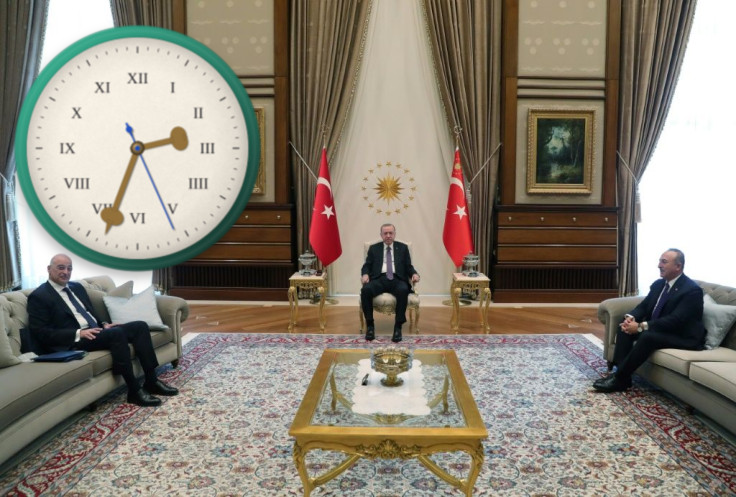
{"hour": 2, "minute": 33, "second": 26}
